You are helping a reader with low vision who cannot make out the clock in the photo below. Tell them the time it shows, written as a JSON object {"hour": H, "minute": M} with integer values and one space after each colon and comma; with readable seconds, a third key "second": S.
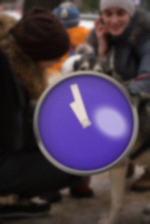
{"hour": 10, "minute": 57}
